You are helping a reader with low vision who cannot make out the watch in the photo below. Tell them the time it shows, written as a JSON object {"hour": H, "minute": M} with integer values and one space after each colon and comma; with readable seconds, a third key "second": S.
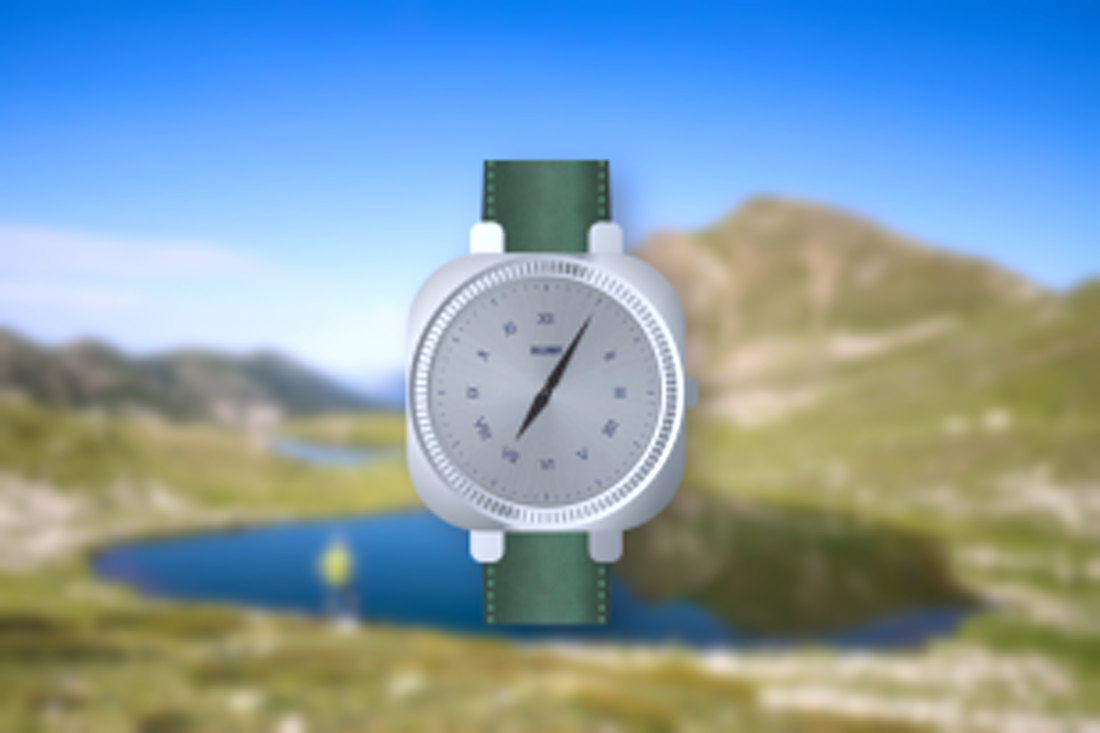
{"hour": 7, "minute": 5}
